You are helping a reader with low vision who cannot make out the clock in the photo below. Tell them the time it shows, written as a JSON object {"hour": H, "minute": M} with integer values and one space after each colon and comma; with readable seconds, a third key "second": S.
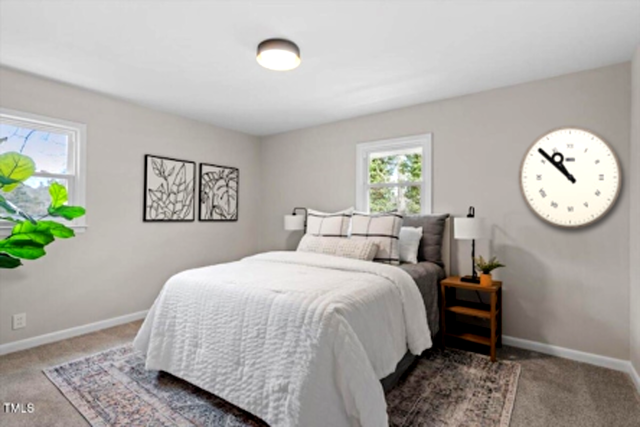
{"hour": 10, "minute": 52}
